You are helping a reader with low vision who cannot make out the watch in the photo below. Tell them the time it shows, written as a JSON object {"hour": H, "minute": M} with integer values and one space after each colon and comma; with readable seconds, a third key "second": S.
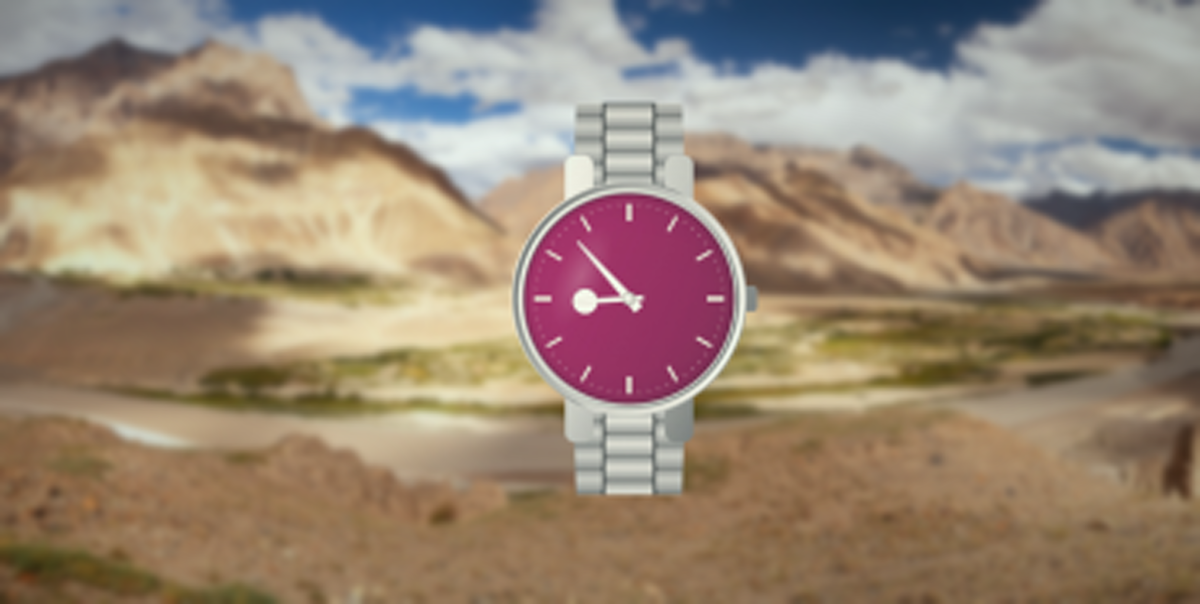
{"hour": 8, "minute": 53}
